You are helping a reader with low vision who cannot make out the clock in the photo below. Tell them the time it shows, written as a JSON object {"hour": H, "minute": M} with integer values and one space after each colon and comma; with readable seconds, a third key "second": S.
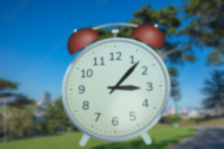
{"hour": 3, "minute": 7}
